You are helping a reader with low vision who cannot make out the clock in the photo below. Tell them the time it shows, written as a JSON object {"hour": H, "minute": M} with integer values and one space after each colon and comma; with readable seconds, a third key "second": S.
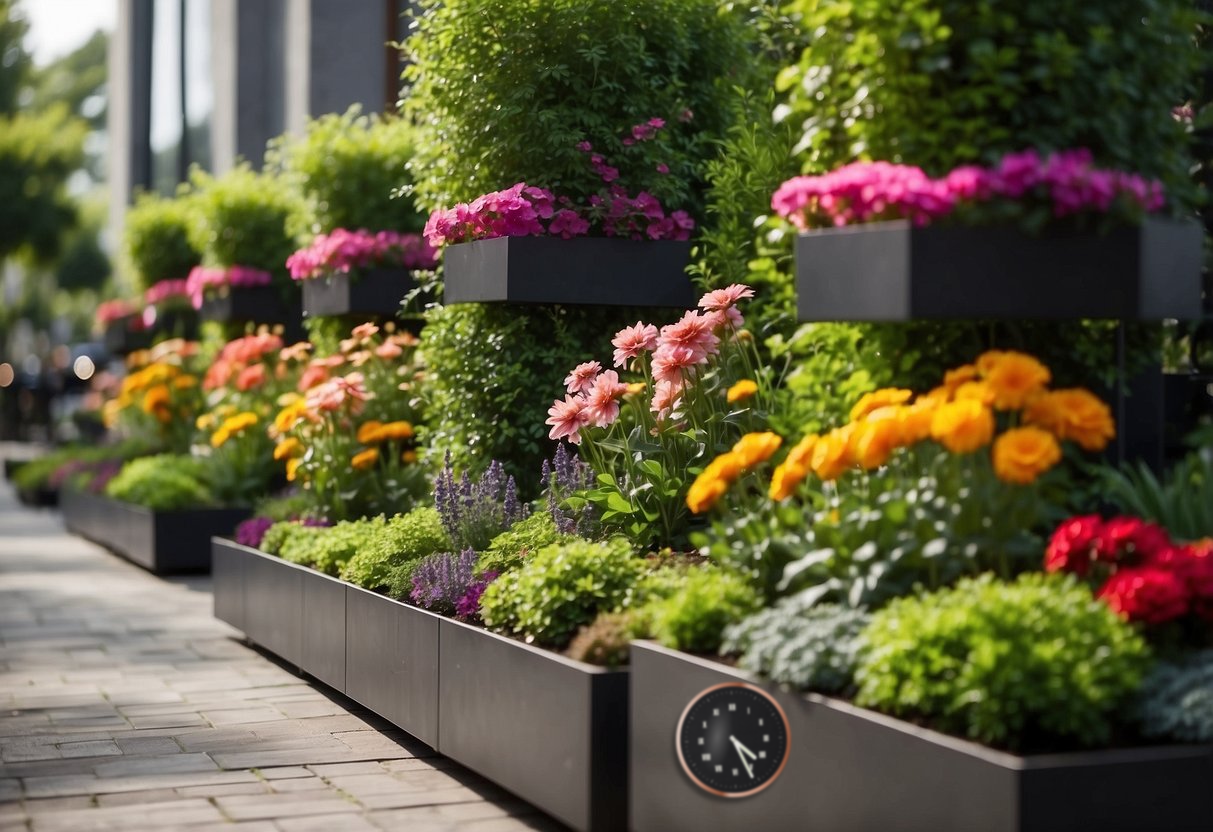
{"hour": 4, "minute": 26}
